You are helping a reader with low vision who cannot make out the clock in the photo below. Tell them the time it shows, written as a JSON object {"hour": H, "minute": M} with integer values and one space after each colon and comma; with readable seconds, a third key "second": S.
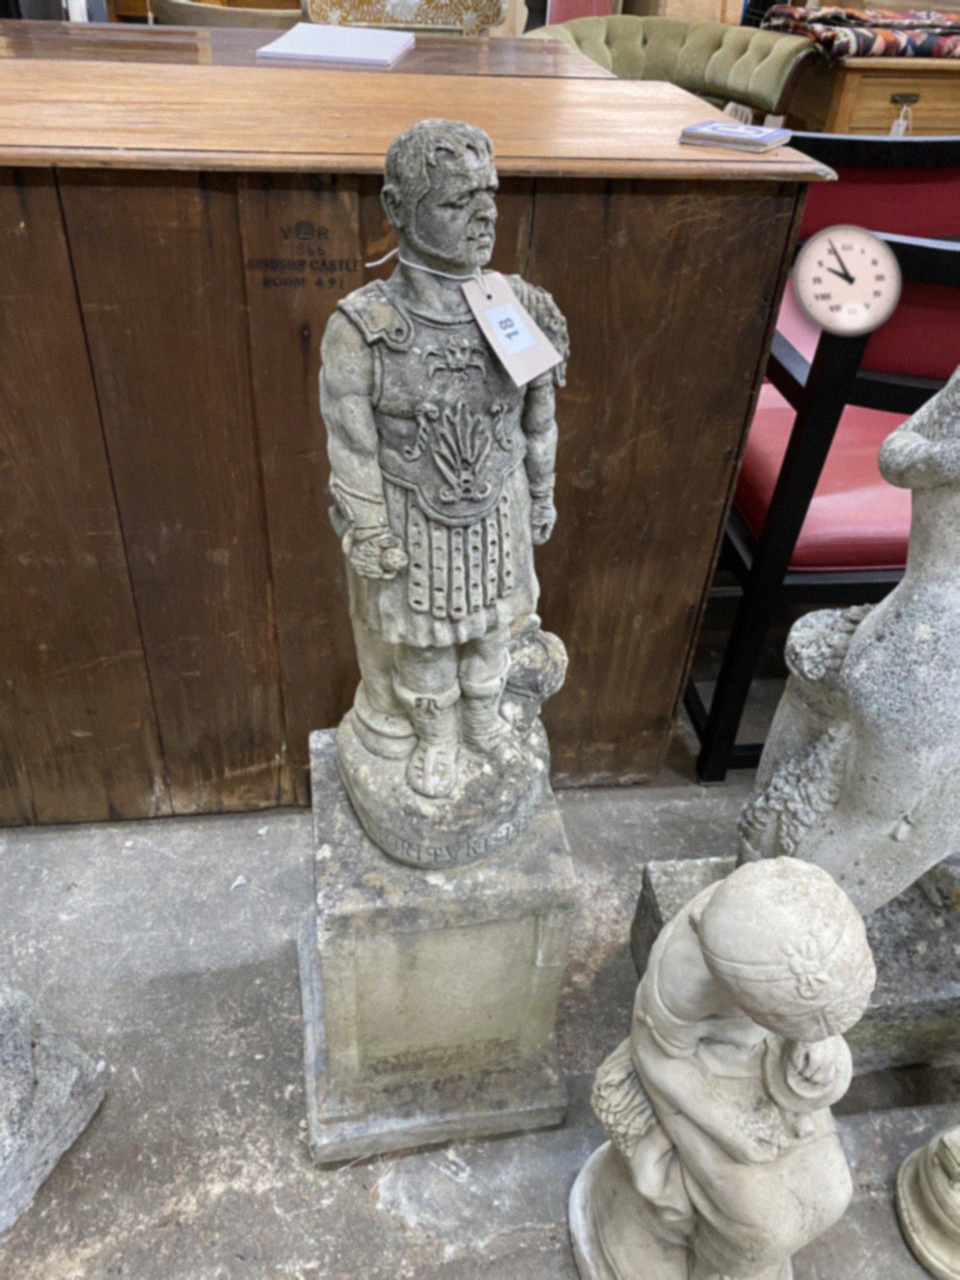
{"hour": 9, "minute": 56}
